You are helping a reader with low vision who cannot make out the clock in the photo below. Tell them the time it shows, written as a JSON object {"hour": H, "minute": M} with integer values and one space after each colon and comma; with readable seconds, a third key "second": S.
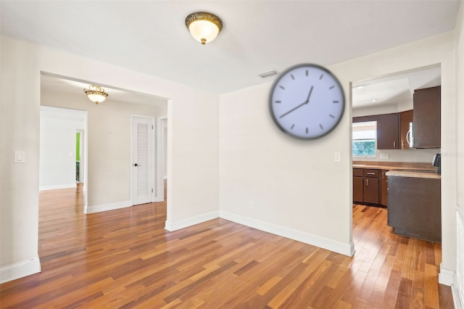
{"hour": 12, "minute": 40}
